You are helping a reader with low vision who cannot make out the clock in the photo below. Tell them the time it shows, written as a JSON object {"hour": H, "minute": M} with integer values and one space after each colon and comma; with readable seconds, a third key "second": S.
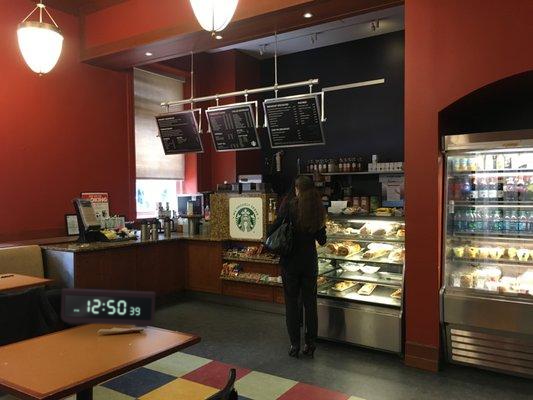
{"hour": 12, "minute": 50}
